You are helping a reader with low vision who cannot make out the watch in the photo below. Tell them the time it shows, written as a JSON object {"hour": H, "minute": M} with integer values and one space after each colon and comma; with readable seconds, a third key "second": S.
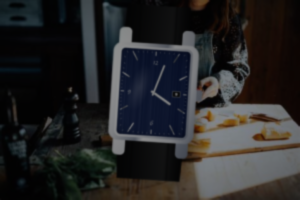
{"hour": 4, "minute": 3}
